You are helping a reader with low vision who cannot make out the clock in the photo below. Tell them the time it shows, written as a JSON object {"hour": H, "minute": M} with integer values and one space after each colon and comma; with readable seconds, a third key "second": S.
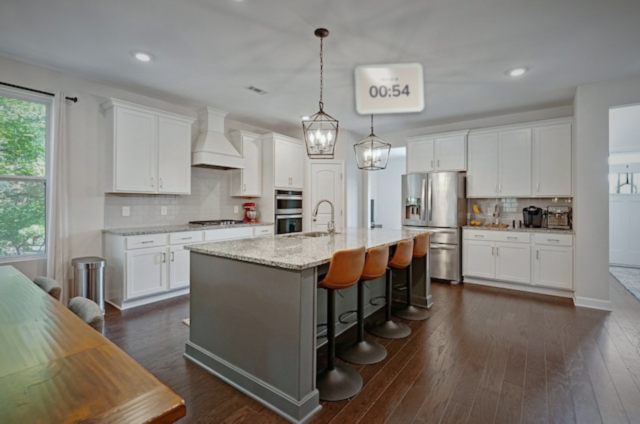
{"hour": 0, "minute": 54}
